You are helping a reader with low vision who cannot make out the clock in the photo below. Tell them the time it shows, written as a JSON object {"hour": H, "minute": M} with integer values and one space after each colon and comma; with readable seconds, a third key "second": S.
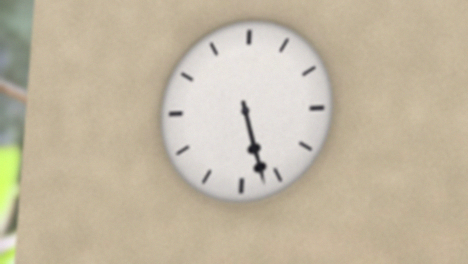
{"hour": 5, "minute": 27}
